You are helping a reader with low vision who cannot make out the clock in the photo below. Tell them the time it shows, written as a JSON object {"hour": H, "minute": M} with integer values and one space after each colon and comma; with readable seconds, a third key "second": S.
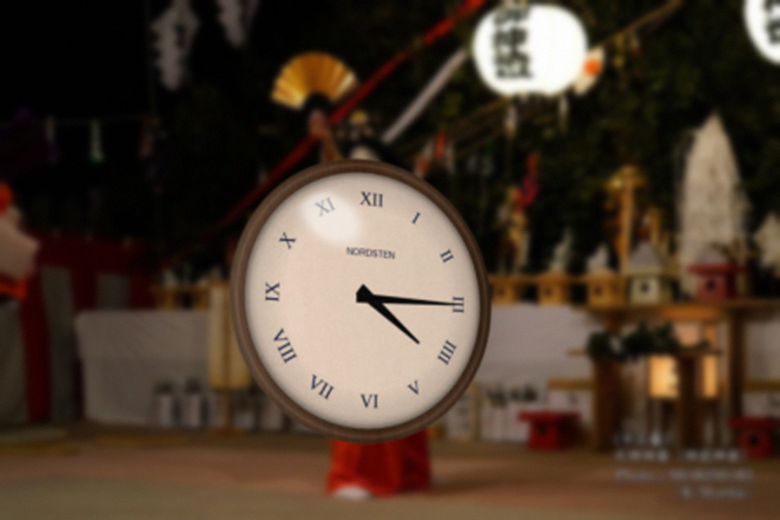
{"hour": 4, "minute": 15}
